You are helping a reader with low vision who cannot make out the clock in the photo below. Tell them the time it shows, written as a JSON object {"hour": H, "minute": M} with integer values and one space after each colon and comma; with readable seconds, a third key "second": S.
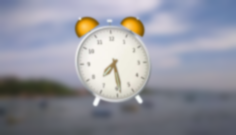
{"hour": 7, "minute": 29}
